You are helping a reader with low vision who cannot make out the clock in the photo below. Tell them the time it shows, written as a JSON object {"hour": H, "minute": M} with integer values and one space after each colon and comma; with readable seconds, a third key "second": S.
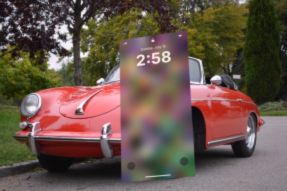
{"hour": 2, "minute": 58}
